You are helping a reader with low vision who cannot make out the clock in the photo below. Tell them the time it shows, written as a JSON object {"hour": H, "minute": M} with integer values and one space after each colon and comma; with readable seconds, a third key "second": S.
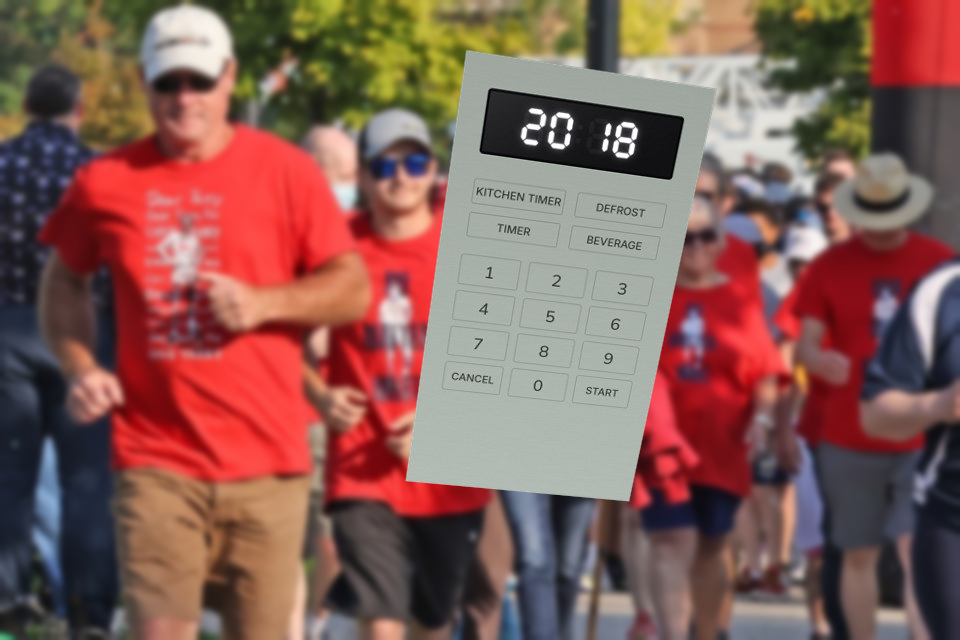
{"hour": 20, "minute": 18}
